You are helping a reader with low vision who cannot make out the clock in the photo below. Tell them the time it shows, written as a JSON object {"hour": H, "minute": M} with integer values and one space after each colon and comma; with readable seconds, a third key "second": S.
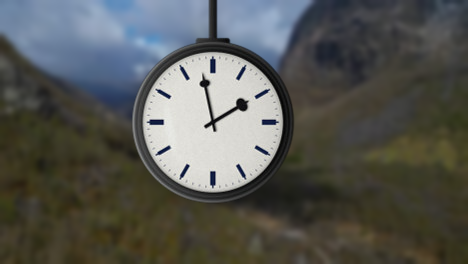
{"hour": 1, "minute": 58}
